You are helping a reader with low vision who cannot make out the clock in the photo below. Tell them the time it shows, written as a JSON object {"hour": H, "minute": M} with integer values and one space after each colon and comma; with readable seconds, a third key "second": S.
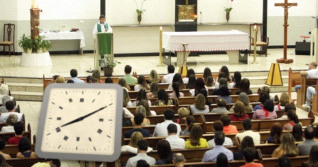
{"hour": 8, "minute": 10}
